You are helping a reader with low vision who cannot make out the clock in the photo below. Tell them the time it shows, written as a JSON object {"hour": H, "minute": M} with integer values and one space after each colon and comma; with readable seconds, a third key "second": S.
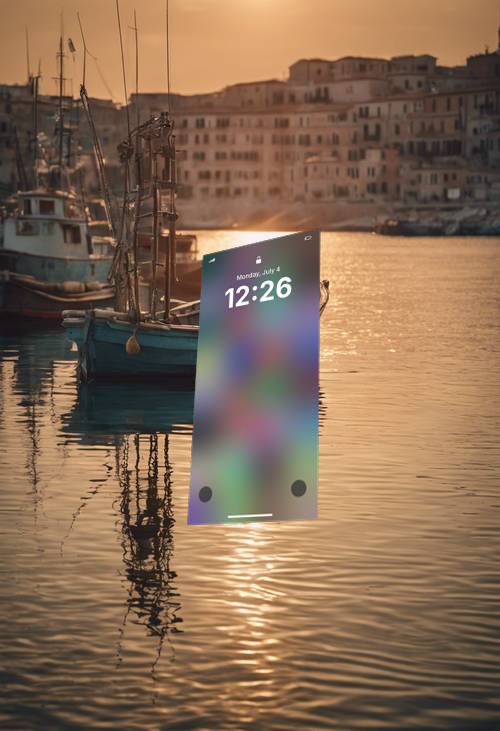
{"hour": 12, "minute": 26}
